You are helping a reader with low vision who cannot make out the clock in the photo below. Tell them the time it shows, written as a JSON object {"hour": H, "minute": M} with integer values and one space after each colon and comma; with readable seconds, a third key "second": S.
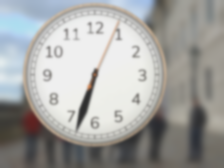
{"hour": 6, "minute": 33, "second": 4}
